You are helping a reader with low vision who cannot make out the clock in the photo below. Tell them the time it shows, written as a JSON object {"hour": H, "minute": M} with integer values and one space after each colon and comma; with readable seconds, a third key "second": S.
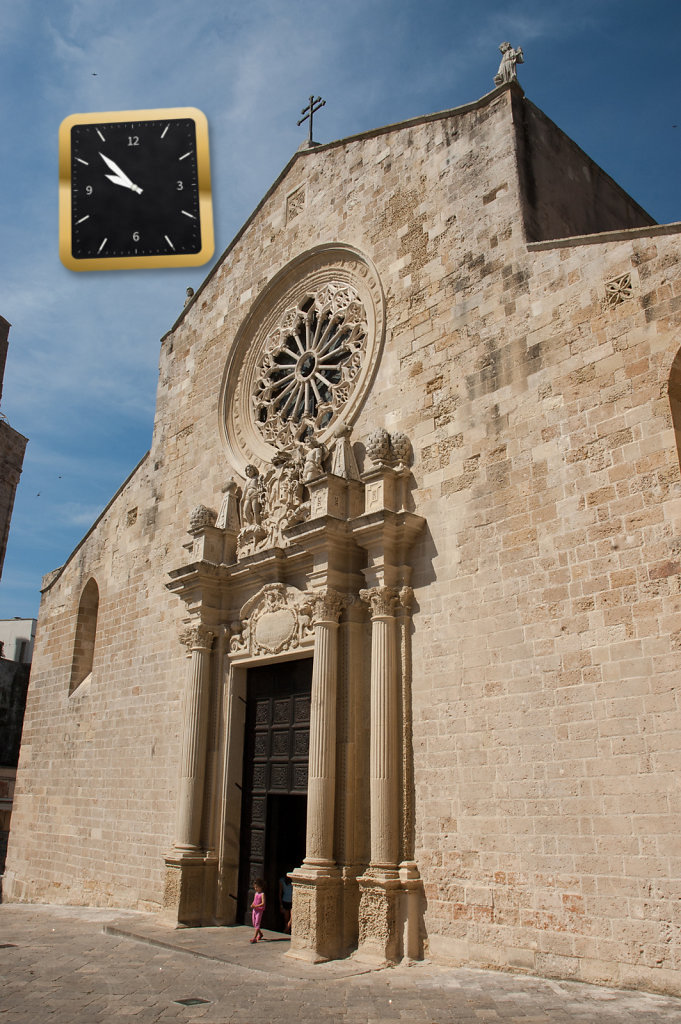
{"hour": 9, "minute": 53}
